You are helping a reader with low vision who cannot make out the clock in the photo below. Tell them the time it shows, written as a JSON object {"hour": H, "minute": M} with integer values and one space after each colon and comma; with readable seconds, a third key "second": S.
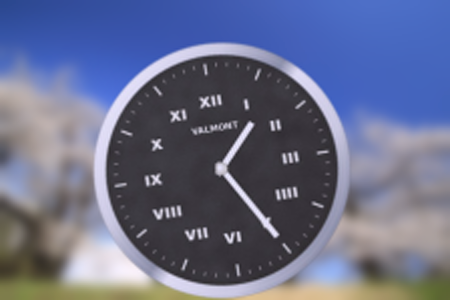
{"hour": 1, "minute": 25}
